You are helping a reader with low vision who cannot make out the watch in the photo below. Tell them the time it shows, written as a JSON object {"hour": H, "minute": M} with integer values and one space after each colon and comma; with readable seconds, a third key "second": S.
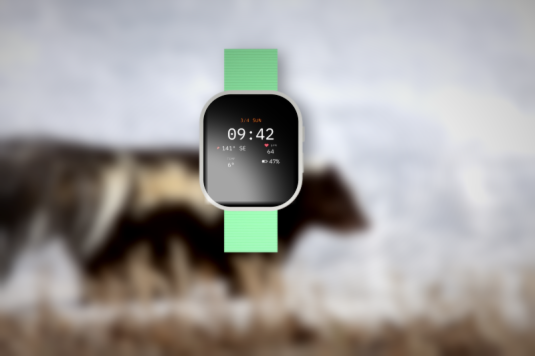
{"hour": 9, "minute": 42}
